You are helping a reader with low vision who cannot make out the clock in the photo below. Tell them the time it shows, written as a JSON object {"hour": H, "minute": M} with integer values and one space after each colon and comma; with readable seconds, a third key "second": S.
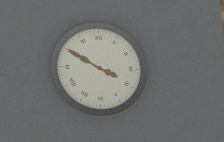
{"hour": 3, "minute": 50}
